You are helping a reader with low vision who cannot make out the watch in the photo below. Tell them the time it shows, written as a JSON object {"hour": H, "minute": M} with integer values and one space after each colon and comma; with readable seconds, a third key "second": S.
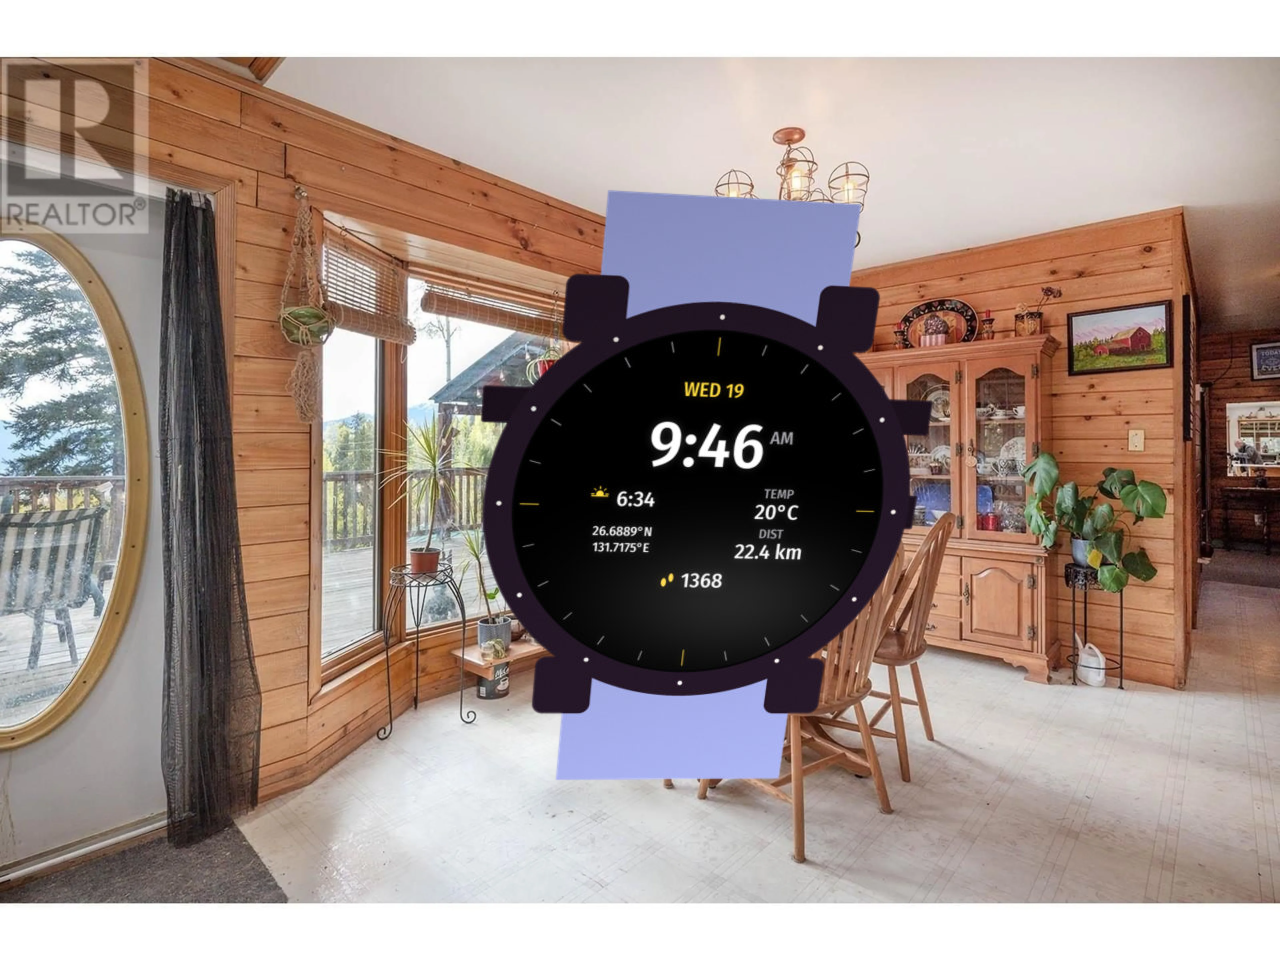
{"hour": 9, "minute": 46}
